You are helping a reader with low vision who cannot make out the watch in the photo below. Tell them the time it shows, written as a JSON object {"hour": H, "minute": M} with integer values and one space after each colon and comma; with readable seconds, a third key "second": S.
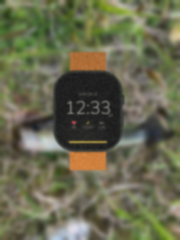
{"hour": 12, "minute": 33}
